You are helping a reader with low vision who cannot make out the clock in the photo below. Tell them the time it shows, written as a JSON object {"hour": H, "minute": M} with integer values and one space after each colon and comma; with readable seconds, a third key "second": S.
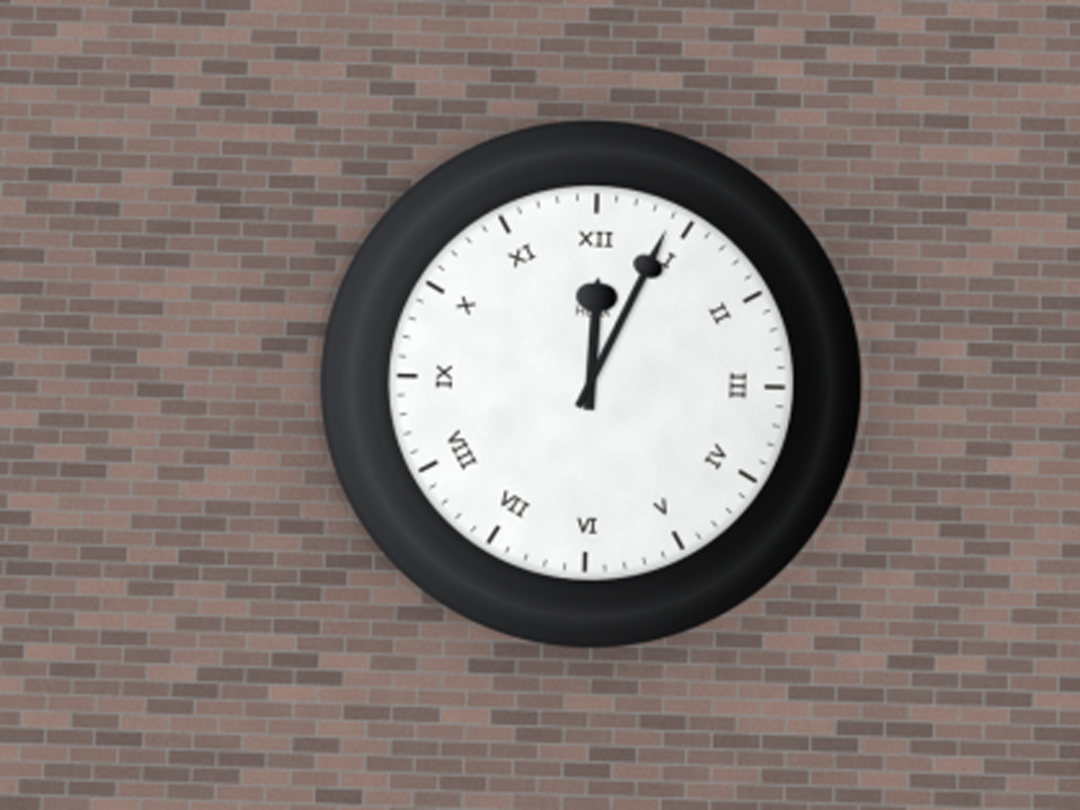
{"hour": 12, "minute": 4}
